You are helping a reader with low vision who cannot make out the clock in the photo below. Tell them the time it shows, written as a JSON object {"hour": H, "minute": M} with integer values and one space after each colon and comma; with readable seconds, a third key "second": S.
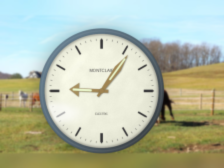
{"hour": 9, "minute": 6}
